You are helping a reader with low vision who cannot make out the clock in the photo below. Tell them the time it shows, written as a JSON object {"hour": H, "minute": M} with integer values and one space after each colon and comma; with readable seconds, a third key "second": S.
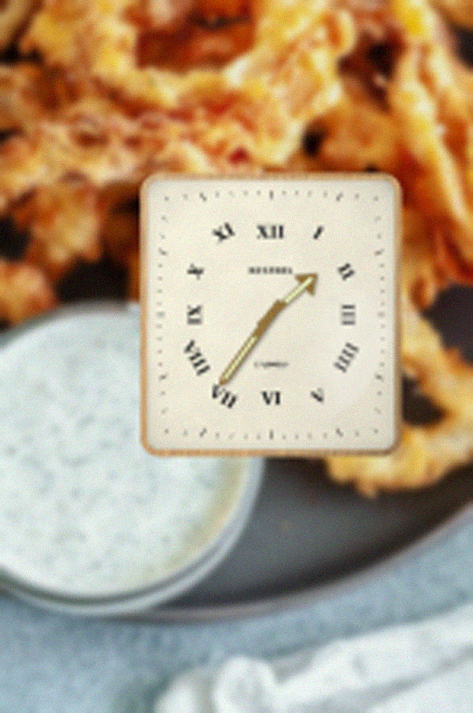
{"hour": 1, "minute": 36}
